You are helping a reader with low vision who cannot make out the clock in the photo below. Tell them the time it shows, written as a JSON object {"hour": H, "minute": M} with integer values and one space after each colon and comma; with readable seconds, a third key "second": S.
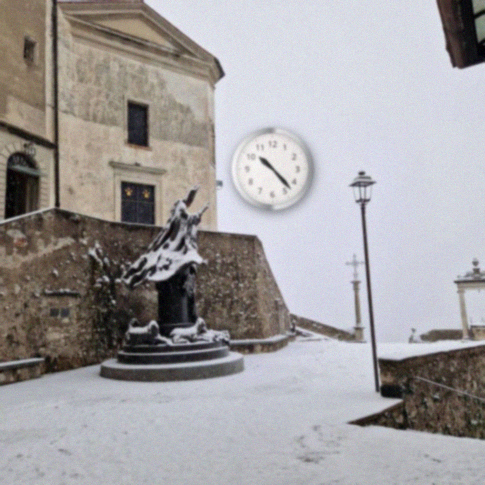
{"hour": 10, "minute": 23}
